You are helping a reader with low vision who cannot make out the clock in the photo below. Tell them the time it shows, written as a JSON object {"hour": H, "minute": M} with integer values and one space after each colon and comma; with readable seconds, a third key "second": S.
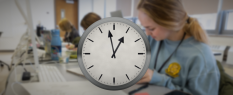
{"hour": 12, "minute": 58}
